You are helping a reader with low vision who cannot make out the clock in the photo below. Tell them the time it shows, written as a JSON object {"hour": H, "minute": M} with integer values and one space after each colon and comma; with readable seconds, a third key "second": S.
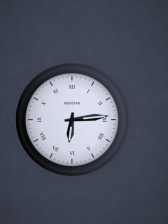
{"hour": 6, "minute": 14}
